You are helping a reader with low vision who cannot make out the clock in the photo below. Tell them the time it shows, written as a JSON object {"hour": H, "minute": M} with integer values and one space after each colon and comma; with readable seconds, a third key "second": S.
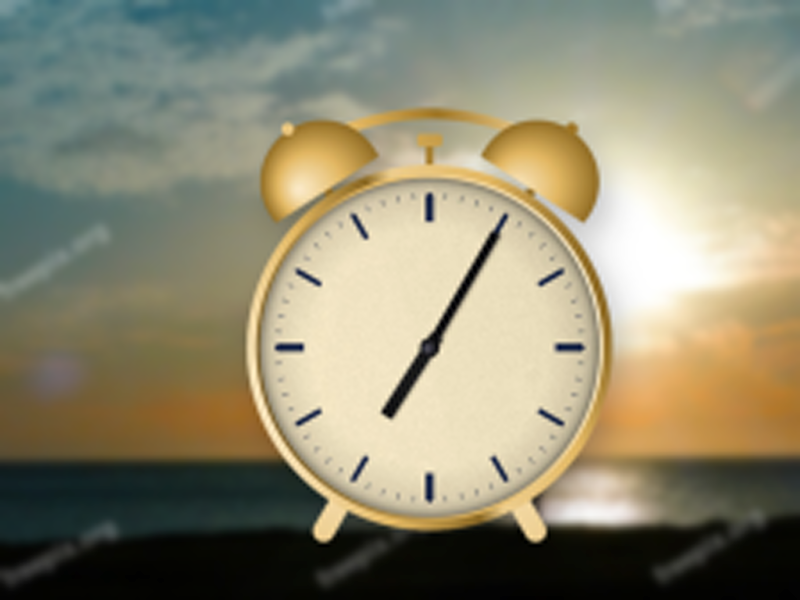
{"hour": 7, "minute": 5}
